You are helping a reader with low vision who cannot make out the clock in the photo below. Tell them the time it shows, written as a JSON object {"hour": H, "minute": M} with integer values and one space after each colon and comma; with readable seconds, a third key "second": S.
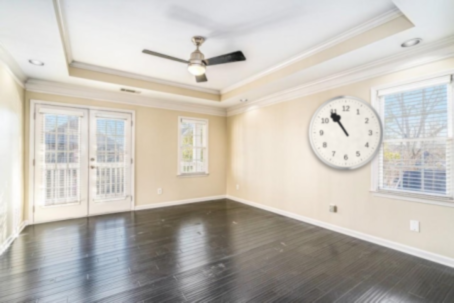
{"hour": 10, "minute": 54}
